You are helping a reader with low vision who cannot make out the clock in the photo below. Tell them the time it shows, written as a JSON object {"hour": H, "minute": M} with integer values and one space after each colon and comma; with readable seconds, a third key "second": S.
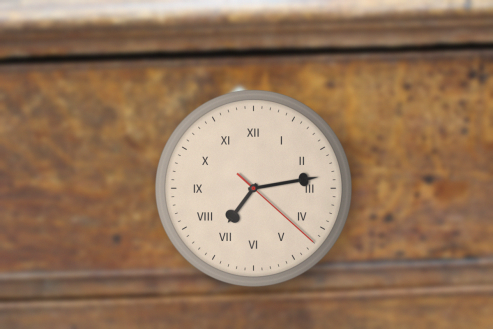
{"hour": 7, "minute": 13, "second": 22}
